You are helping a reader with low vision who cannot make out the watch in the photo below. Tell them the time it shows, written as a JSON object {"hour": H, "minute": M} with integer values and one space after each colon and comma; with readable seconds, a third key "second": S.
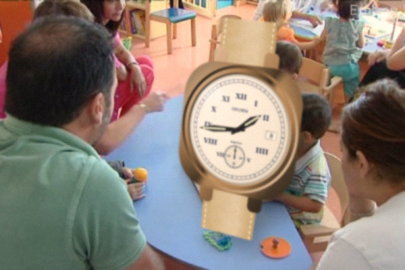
{"hour": 1, "minute": 44}
